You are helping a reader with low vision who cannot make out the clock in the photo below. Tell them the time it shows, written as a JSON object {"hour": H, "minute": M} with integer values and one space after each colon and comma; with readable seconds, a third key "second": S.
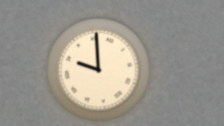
{"hour": 8, "minute": 56}
